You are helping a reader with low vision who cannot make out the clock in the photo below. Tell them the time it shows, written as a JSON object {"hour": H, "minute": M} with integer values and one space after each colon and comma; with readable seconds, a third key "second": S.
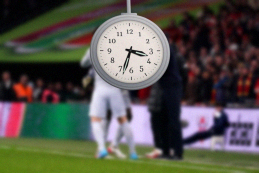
{"hour": 3, "minute": 33}
